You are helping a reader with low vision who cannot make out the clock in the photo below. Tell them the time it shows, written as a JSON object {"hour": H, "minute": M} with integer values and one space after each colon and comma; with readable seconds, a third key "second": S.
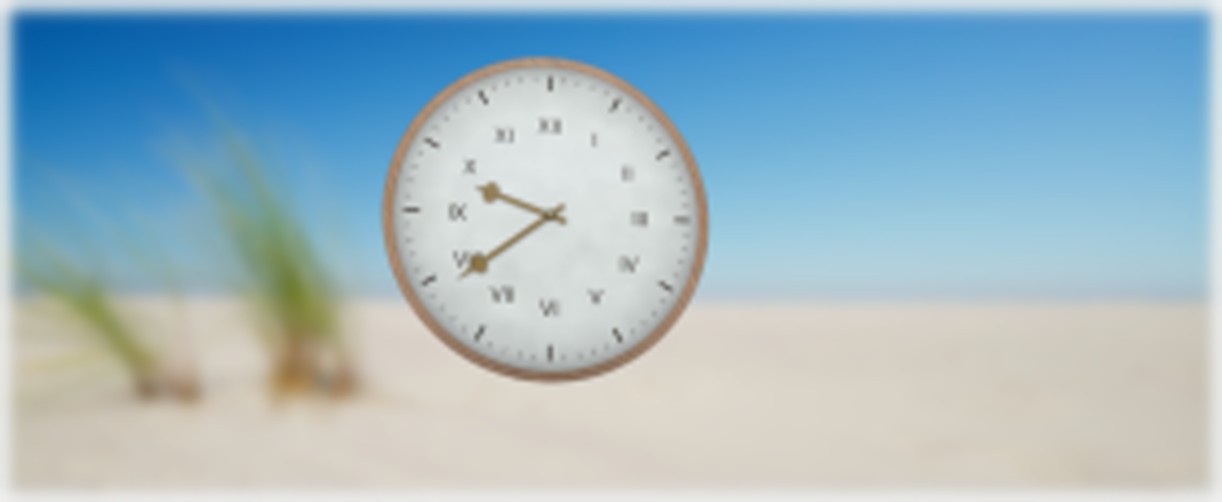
{"hour": 9, "minute": 39}
